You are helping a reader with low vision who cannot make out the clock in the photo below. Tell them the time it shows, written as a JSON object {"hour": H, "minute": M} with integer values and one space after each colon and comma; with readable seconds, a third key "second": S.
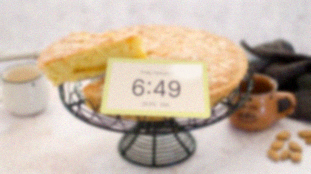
{"hour": 6, "minute": 49}
